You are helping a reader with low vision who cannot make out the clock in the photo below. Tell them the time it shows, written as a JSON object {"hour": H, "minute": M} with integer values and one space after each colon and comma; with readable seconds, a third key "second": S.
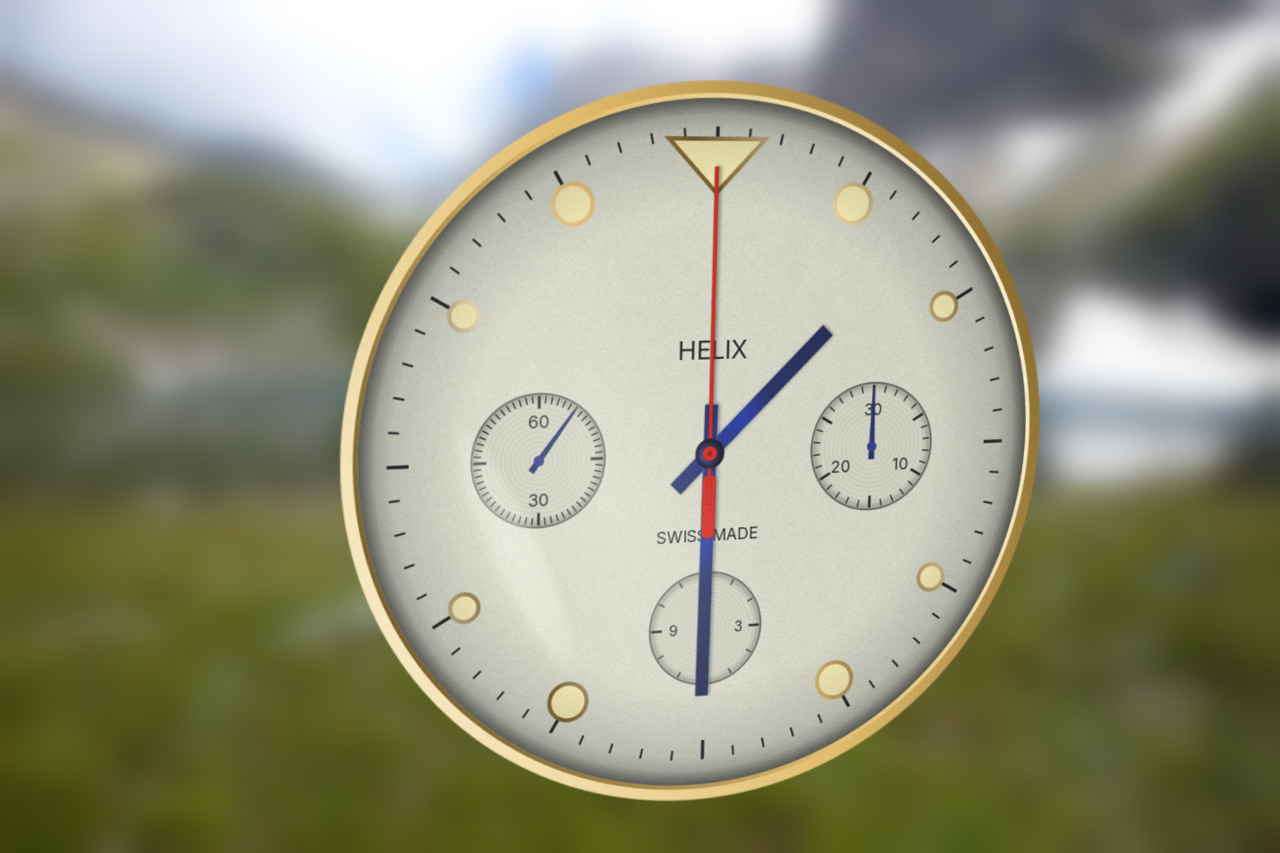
{"hour": 1, "minute": 30, "second": 6}
